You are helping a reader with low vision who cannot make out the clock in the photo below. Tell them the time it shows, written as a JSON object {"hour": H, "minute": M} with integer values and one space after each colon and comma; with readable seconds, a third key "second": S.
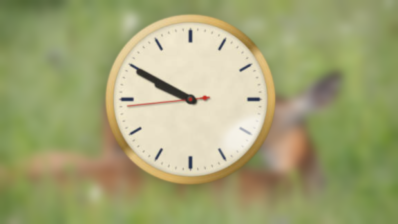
{"hour": 9, "minute": 49, "second": 44}
